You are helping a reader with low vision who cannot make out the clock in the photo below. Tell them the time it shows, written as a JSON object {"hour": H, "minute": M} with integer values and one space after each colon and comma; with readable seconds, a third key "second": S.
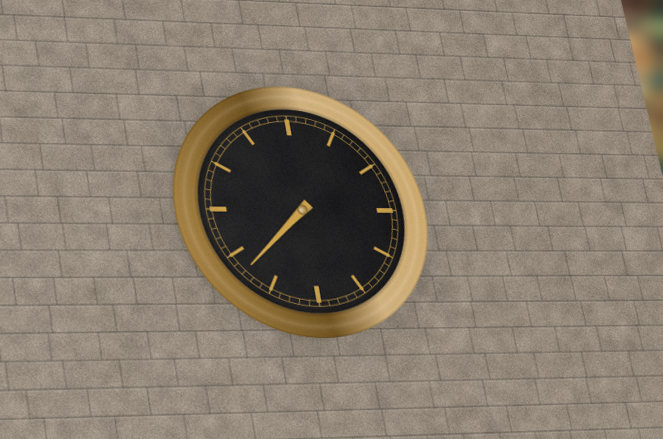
{"hour": 7, "minute": 38}
